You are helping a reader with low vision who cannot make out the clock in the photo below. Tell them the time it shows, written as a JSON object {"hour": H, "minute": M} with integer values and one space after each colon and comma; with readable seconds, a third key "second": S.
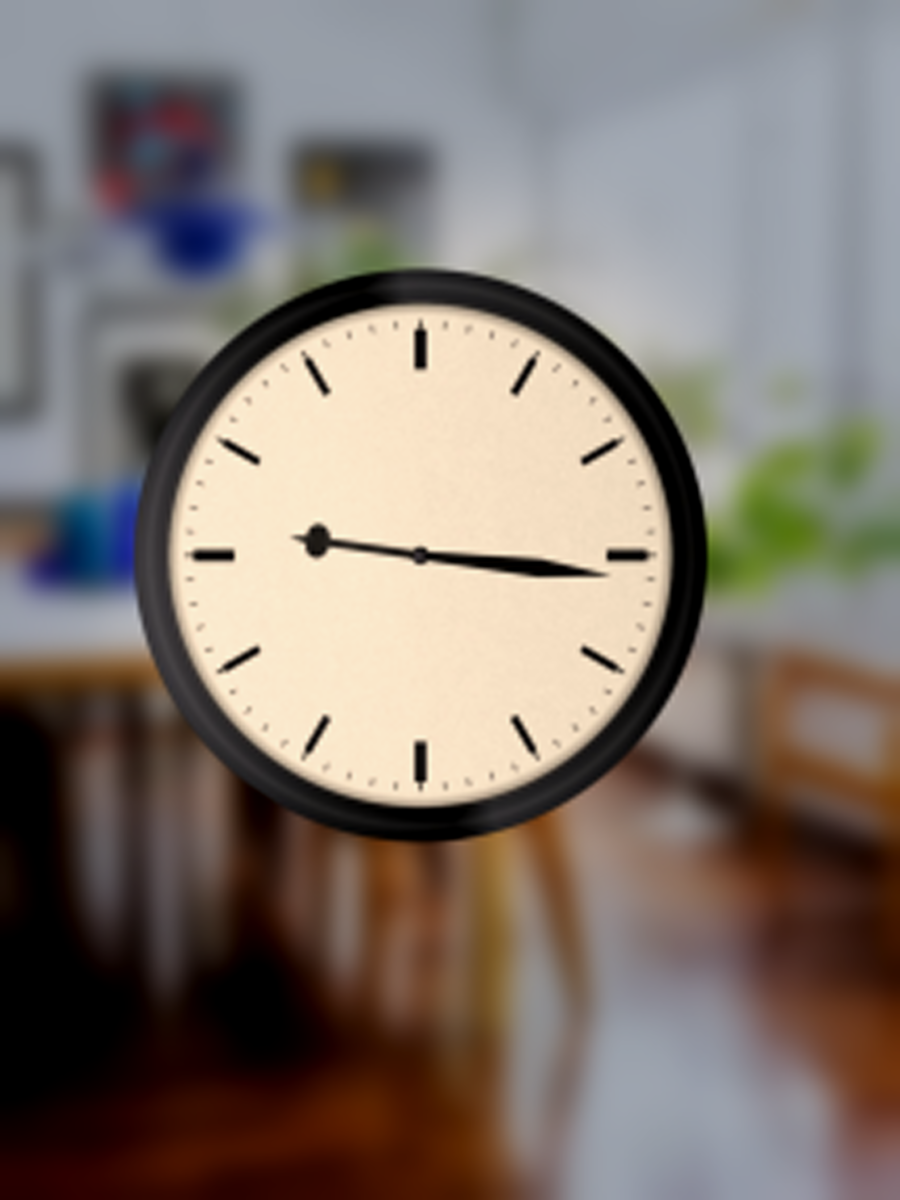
{"hour": 9, "minute": 16}
